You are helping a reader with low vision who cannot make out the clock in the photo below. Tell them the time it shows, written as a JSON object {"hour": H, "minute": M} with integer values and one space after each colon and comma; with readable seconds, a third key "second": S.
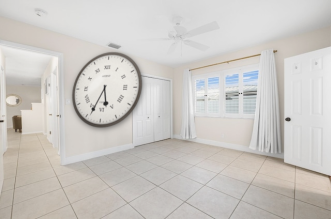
{"hour": 5, "minute": 34}
